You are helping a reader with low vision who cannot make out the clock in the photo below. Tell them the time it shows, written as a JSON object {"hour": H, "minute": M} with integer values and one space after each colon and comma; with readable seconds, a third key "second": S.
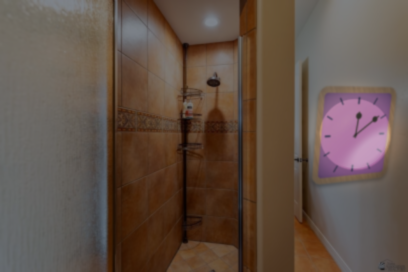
{"hour": 12, "minute": 9}
